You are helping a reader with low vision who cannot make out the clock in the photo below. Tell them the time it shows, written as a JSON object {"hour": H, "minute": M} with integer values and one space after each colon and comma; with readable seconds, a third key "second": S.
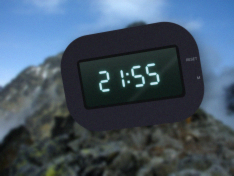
{"hour": 21, "minute": 55}
